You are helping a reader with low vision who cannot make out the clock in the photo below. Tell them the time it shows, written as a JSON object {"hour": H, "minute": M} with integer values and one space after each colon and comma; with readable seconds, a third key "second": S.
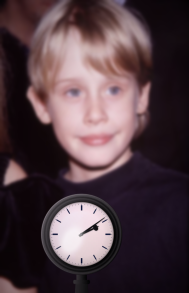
{"hour": 2, "minute": 9}
